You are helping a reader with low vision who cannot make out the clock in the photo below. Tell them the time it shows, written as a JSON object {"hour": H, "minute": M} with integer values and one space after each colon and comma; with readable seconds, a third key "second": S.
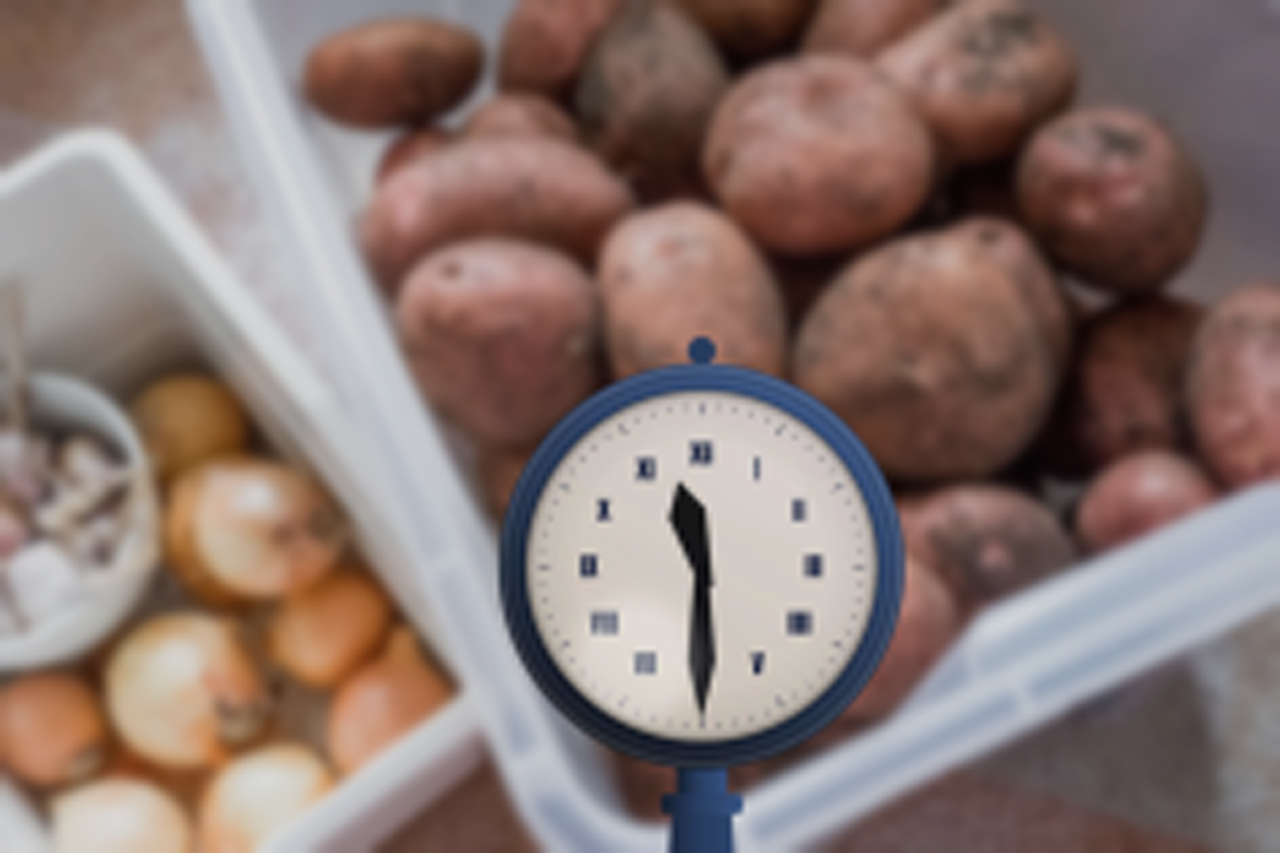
{"hour": 11, "minute": 30}
